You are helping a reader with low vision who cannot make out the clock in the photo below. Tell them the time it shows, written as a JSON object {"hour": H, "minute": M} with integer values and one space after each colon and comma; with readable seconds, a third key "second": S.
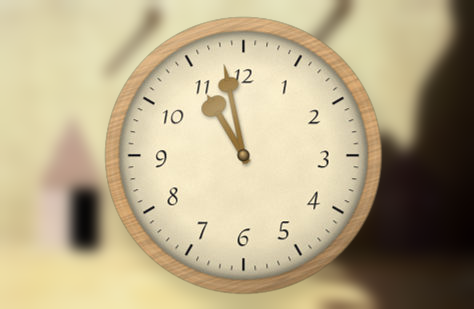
{"hour": 10, "minute": 58}
